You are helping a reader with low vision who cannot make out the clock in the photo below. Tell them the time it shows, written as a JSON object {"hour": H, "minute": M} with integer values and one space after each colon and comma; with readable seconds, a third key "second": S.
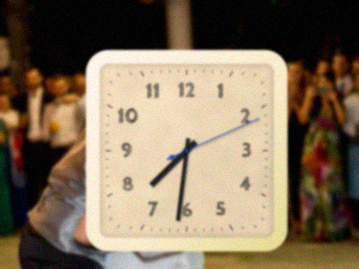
{"hour": 7, "minute": 31, "second": 11}
